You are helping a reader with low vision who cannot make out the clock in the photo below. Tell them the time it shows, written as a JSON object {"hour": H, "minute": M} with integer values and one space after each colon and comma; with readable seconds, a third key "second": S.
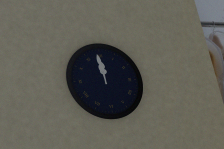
{"hour": 11, "minute": 59}
